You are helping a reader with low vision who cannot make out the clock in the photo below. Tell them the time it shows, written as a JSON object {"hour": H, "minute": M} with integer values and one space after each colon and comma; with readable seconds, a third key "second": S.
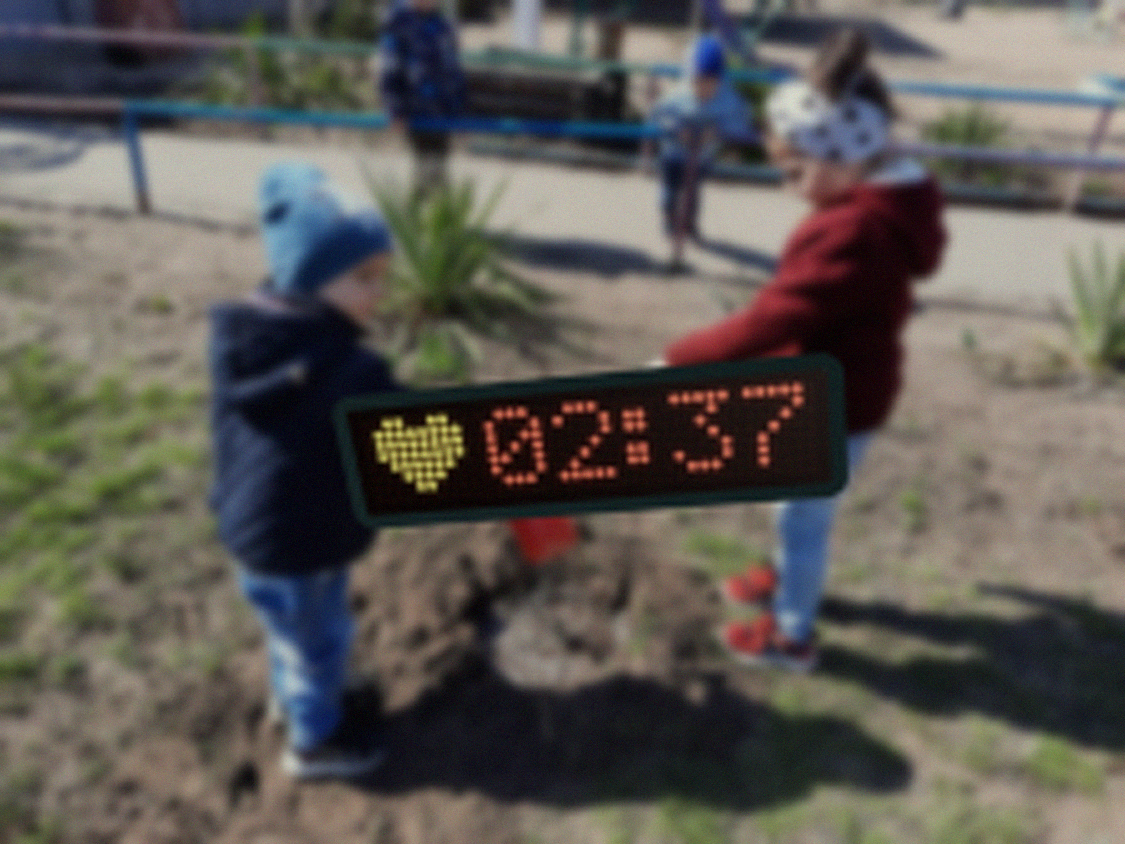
{"hour": 2, "minute": 37}
